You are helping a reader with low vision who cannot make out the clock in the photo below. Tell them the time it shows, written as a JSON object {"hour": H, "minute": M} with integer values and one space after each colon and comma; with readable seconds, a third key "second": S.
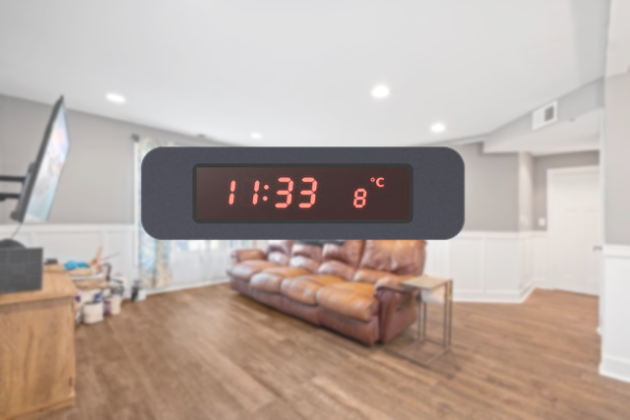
{"hour": 11, "minute": 33}
